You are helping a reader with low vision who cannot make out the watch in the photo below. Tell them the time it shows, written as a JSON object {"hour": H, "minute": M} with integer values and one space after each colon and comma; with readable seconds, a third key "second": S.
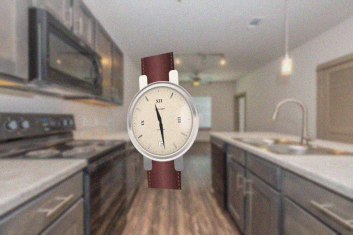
{"hour": 11, "minute": 29}
